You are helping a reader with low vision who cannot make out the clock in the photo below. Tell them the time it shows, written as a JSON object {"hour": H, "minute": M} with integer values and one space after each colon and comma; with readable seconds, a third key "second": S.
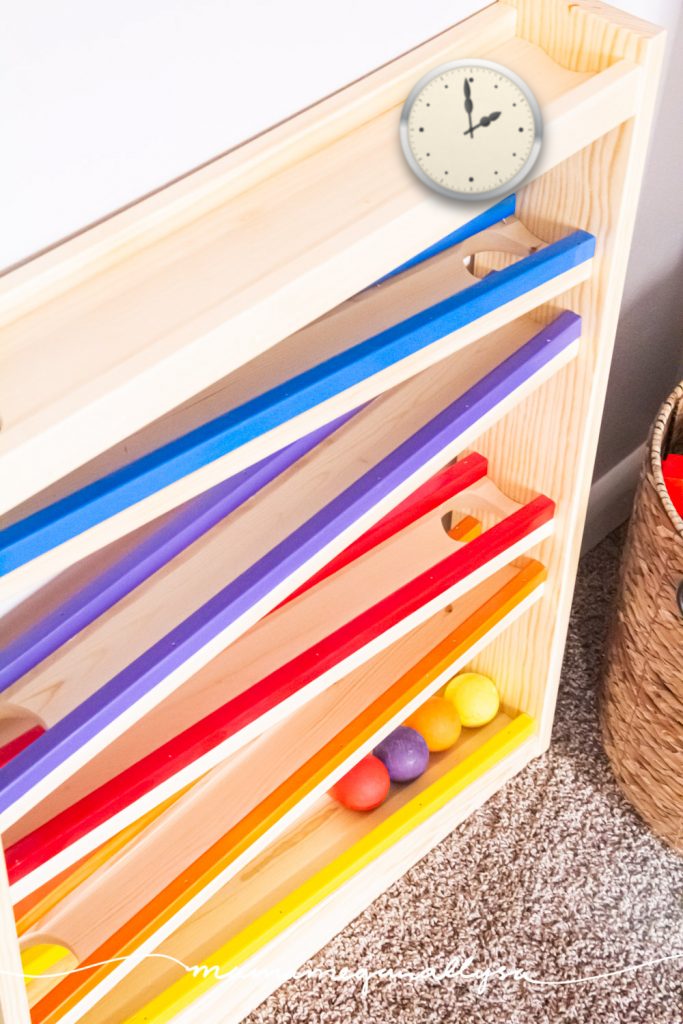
{"hour": 1, "minute": 59}
